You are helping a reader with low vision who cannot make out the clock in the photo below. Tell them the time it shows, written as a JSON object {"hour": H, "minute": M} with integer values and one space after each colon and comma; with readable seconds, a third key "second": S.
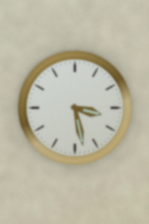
{"hour": 3, "minute": 28}
